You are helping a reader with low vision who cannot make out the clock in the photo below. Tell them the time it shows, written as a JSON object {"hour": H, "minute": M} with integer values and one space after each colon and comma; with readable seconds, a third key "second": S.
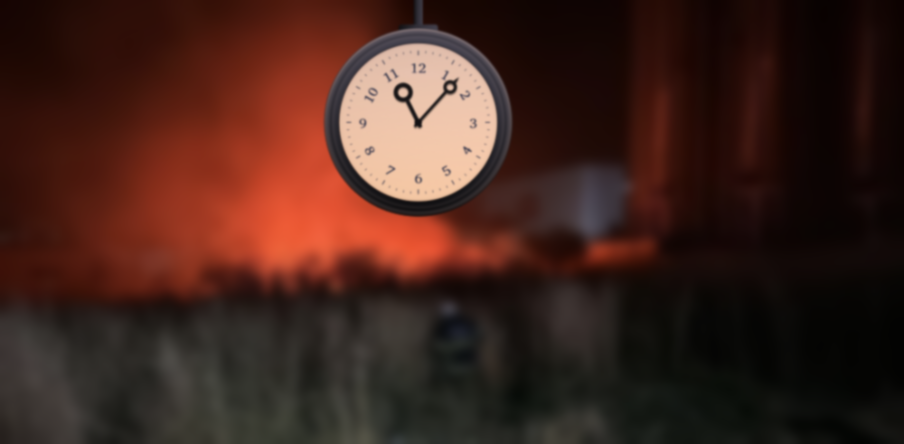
{"hour": 11, "minute": 7}
